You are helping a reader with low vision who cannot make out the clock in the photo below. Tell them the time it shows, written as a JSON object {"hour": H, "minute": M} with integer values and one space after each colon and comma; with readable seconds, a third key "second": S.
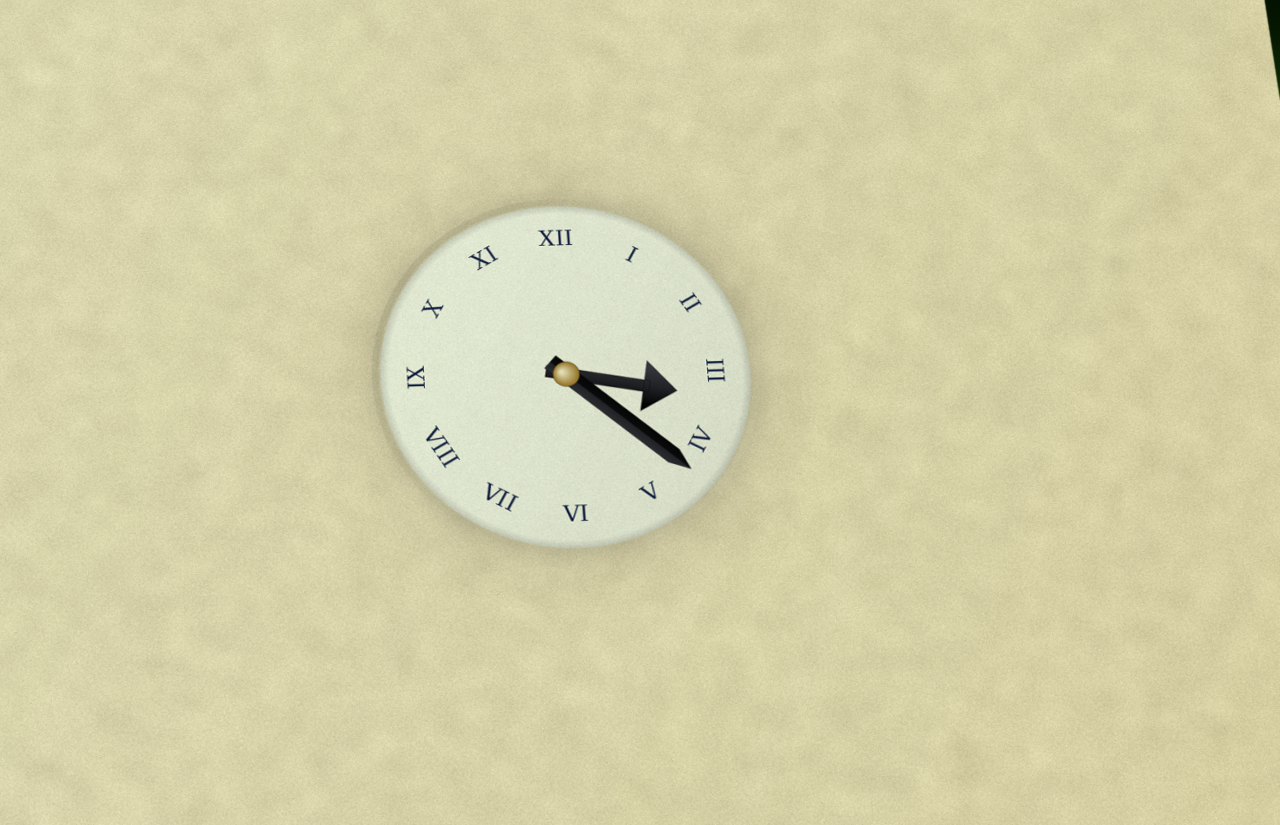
{"hour": 3, "minute": 22}
